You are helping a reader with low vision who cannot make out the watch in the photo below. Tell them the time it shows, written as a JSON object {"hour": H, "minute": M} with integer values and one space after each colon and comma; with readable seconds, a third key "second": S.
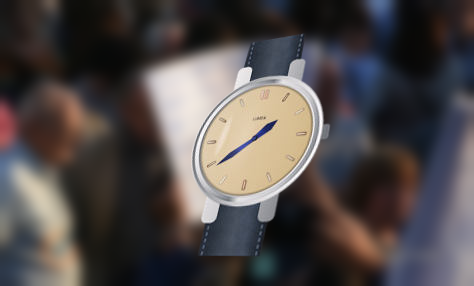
{"hour": 1, "minute": 39}
